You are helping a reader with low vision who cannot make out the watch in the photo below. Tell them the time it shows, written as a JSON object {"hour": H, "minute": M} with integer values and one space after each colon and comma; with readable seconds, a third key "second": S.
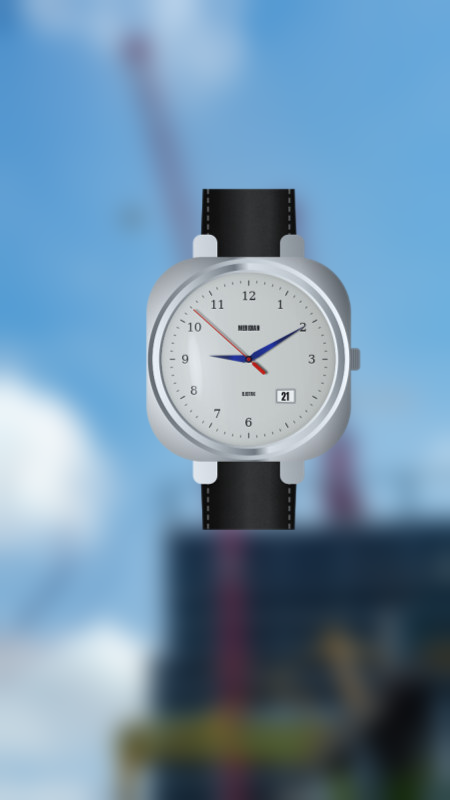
{"hour": 9, "minute": 9, "second": 52}
